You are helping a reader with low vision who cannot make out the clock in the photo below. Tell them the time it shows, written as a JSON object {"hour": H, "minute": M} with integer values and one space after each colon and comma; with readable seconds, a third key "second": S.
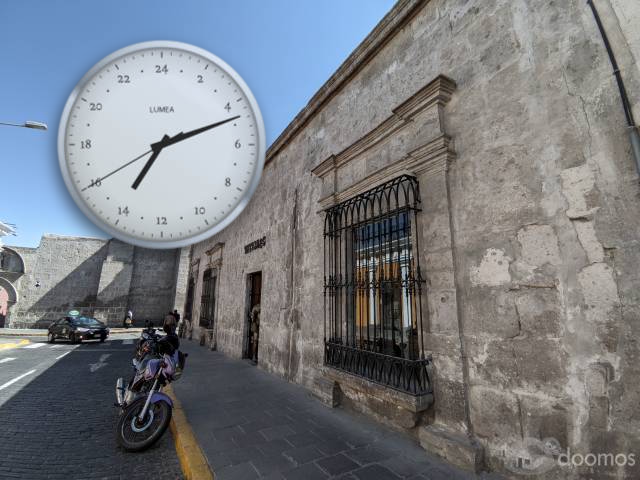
{"hour": 14, "minute": 11, "second": 40}
